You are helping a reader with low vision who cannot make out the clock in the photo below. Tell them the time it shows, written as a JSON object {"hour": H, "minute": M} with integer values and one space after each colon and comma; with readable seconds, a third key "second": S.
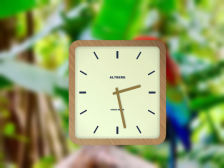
{"hour": 2, "minute": 28}
